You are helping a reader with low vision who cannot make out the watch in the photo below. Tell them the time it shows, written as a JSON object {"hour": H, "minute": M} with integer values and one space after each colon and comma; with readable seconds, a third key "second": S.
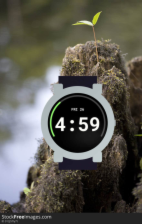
{"hour": 4, "minute": 59}
